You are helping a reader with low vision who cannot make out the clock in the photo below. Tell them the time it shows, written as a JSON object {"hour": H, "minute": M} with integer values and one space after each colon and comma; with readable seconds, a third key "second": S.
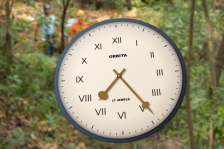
{"hour": 7, "minute": 24}
